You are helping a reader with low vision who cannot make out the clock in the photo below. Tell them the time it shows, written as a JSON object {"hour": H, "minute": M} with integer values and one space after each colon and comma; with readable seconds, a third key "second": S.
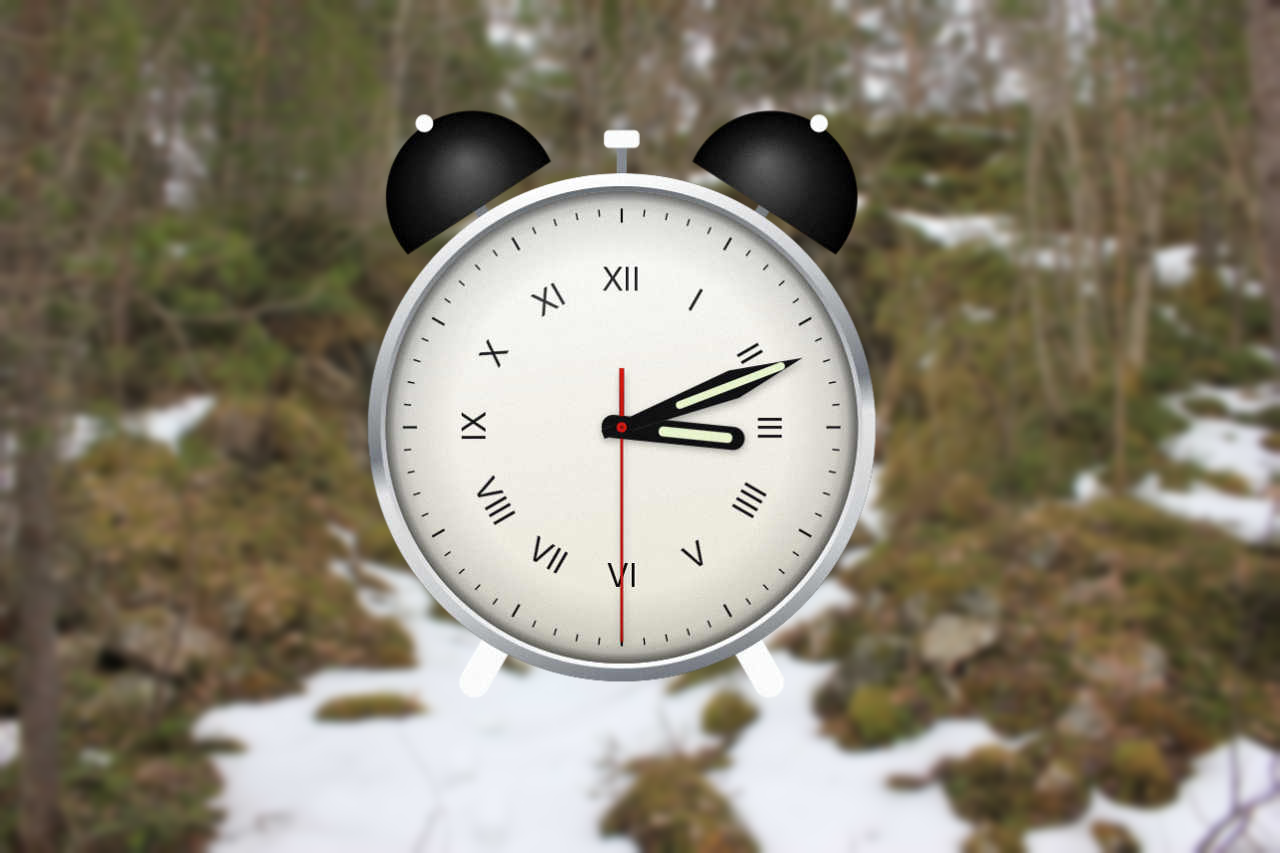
{"hour": 3, "minute": 11, "second": 30}
